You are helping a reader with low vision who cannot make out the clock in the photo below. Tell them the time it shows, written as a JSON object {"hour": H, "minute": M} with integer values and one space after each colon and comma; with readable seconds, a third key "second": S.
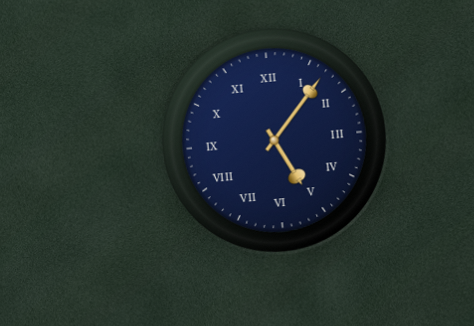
{"hour": 5, "minute": 7}
